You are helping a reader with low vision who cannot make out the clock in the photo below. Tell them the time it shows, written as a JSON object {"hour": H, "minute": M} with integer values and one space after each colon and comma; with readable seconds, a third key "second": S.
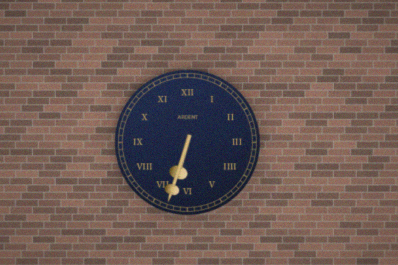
{"hour": 6, "minute": 33}
